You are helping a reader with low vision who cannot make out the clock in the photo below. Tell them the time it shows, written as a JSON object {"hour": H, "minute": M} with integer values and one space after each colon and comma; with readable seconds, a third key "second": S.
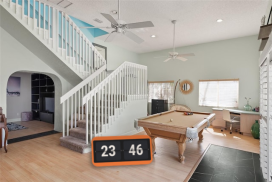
{"hour": 23, "minute": 46}
